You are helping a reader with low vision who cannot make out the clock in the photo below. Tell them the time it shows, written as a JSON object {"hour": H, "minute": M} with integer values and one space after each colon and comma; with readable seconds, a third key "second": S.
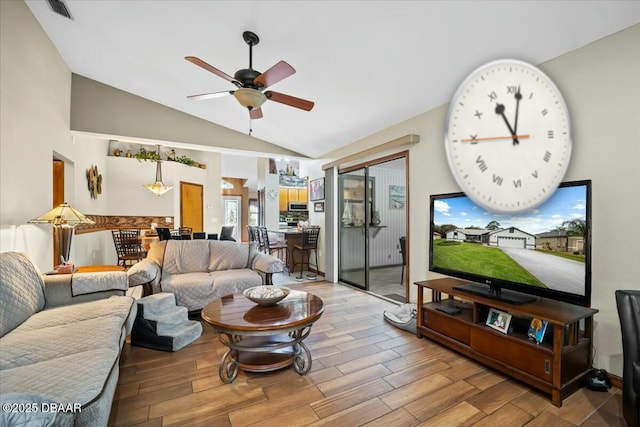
{"hour": 11, "minute": 1, "second": 45}
